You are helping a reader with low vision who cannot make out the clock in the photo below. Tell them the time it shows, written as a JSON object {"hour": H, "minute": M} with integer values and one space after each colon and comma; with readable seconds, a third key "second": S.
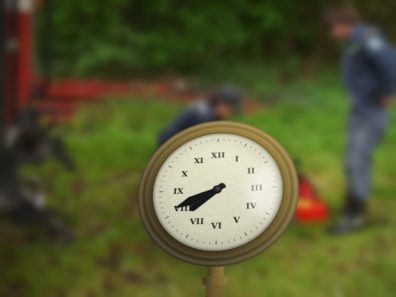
{"hour": 7, "minute": 41}
